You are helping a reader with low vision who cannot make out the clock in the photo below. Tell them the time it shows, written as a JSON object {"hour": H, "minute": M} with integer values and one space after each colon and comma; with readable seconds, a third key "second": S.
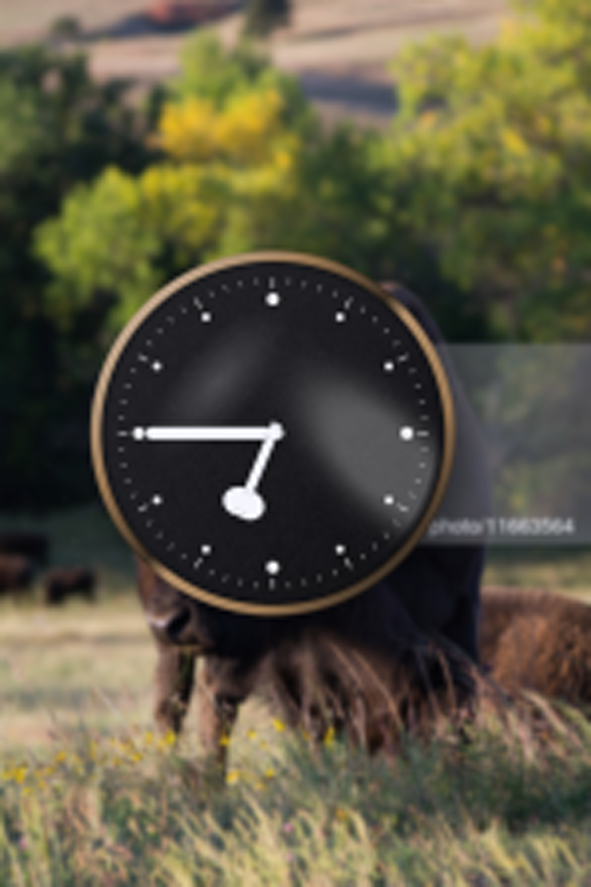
{"hour": 6, "minute": 45}
